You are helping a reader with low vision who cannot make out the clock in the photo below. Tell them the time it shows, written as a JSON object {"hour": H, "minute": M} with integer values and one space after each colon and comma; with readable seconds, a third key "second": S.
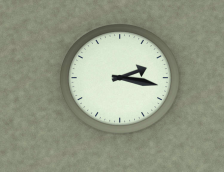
{"hour": 2, "minute": 17}
